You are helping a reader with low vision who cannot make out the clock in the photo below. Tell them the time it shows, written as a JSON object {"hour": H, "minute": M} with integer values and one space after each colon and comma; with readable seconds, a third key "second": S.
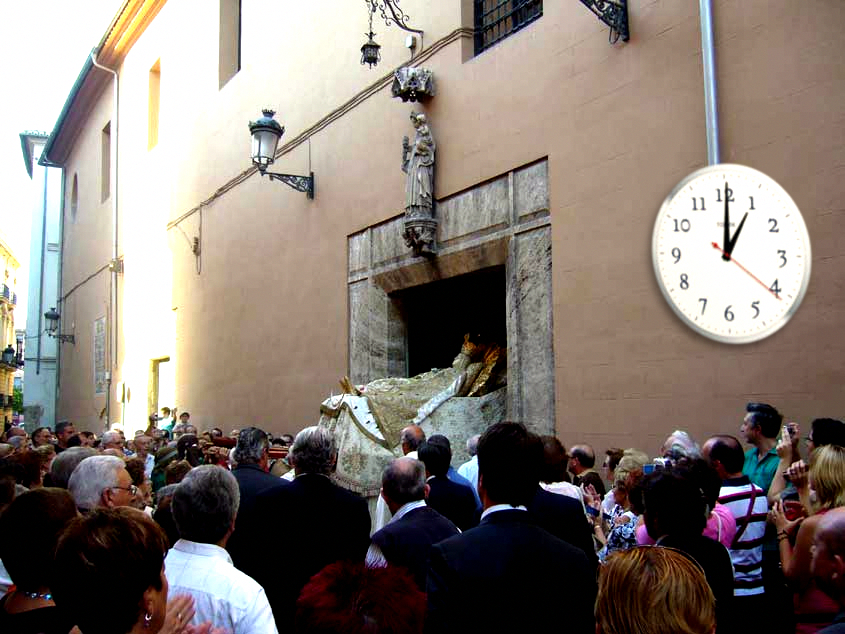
{"hour": 1, "minute": 0, "second": 21}
